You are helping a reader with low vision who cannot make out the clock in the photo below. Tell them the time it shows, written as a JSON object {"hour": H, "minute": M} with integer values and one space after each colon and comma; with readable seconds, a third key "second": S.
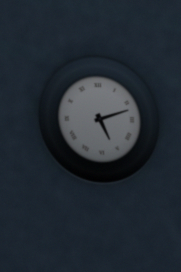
{"hour": 5, "minute": 12}
